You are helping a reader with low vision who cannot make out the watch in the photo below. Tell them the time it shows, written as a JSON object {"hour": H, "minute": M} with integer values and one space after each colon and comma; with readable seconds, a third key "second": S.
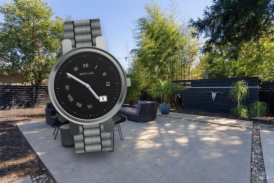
{"hour": 4, "minute": 51}
